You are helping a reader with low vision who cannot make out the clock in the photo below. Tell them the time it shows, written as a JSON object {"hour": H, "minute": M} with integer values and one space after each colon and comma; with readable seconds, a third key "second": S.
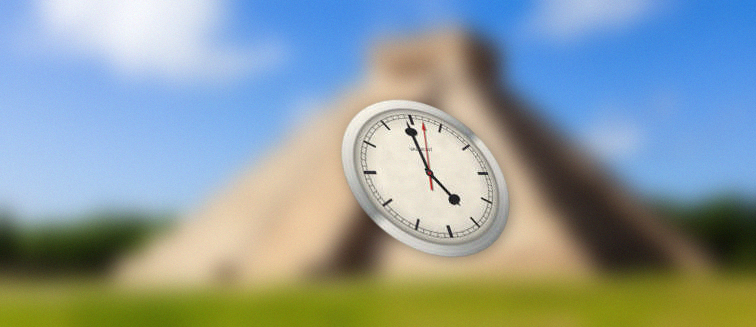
{"hour": 4, "minute": 59, "second": 2}
